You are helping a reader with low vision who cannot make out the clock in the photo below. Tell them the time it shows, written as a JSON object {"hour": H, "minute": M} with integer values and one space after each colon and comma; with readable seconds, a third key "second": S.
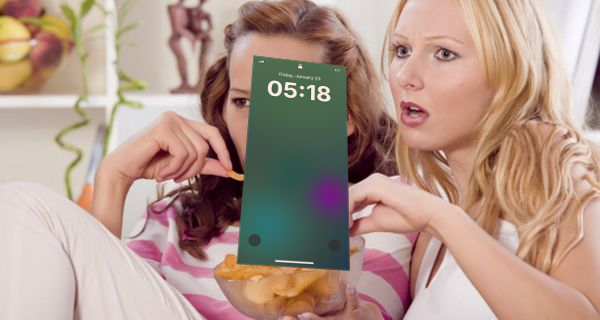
{"hour": 5, "minute": 18}
